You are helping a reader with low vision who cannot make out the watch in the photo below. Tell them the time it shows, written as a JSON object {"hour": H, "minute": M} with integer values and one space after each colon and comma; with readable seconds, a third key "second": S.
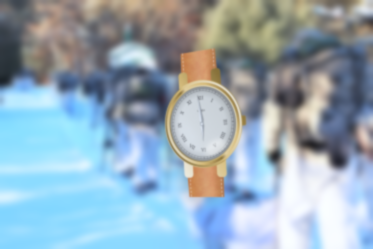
{"hour": 5, "minute": 59}
